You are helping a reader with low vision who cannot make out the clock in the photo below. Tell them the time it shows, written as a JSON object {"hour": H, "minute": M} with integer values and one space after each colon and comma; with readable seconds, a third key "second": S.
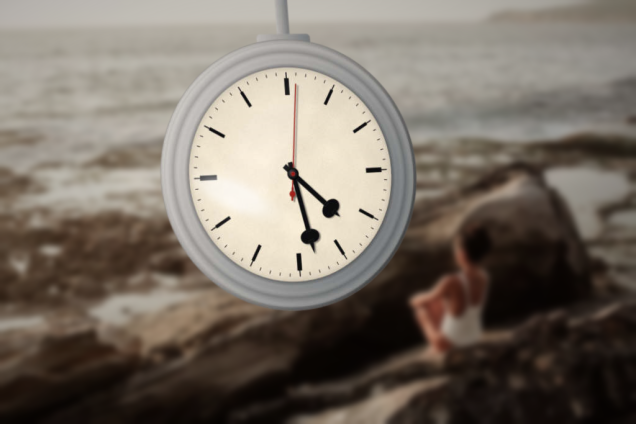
{"hour": 4, "minute": 28, "second": 1}
